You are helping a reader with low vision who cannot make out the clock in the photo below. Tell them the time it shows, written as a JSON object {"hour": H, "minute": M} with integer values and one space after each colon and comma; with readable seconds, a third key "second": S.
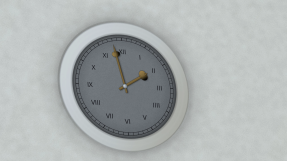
{"hour": 1, "minute": 58}
